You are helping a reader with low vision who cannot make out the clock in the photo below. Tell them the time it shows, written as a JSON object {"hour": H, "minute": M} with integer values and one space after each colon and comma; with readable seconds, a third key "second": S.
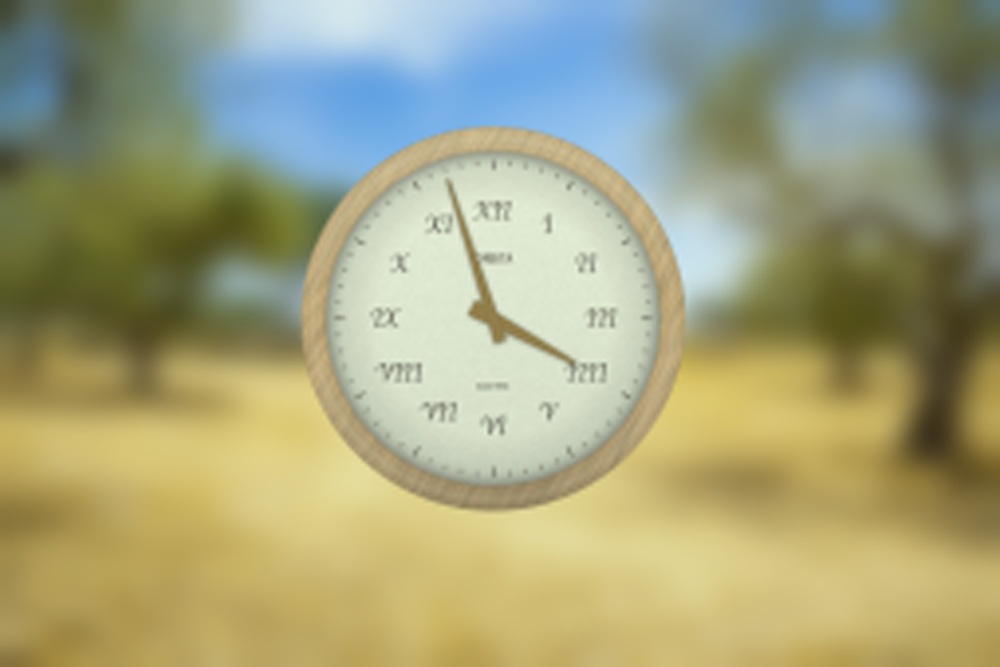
{"hour": 3, "minute": 57}
